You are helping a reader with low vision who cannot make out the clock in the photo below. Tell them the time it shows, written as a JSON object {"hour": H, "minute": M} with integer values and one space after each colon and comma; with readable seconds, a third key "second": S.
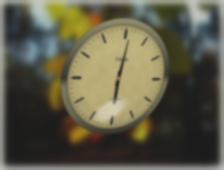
{"hour": 6, "minute": 1}
